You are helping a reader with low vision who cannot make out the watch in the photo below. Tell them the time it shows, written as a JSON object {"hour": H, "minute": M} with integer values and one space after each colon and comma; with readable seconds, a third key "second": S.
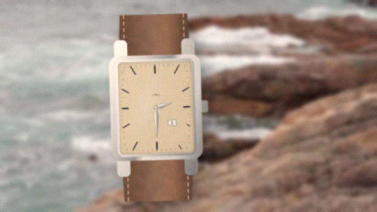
{"hour": 2, "minute": 30}
